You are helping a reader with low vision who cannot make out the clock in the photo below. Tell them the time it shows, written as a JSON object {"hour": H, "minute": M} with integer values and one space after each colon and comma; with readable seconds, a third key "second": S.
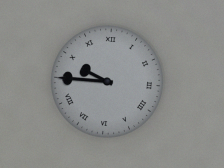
{"hour": 9, "minute": 45}
